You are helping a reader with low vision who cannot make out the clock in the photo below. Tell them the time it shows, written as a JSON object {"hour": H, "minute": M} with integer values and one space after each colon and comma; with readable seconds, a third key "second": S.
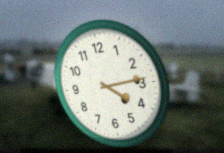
{"hour": 4, "minute": 14}
